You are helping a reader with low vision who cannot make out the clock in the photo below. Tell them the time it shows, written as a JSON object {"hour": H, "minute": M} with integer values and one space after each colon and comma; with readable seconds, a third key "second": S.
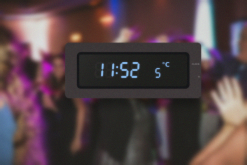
{"hour": 11, "minute": 52}
